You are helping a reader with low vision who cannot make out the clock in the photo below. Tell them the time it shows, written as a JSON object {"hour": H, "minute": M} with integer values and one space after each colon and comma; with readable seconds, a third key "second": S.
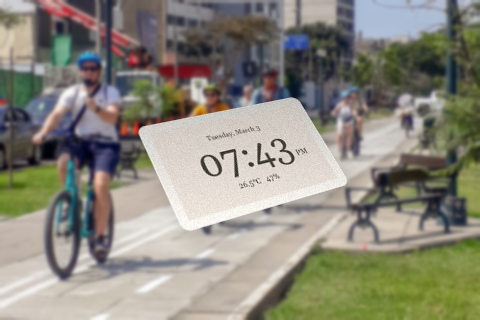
{"hour": 7, "minute": 43}
